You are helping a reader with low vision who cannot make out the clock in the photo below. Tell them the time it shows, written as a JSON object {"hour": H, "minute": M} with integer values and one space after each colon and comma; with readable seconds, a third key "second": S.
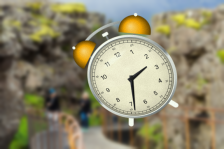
{"hour": 2, "minute": 34}
